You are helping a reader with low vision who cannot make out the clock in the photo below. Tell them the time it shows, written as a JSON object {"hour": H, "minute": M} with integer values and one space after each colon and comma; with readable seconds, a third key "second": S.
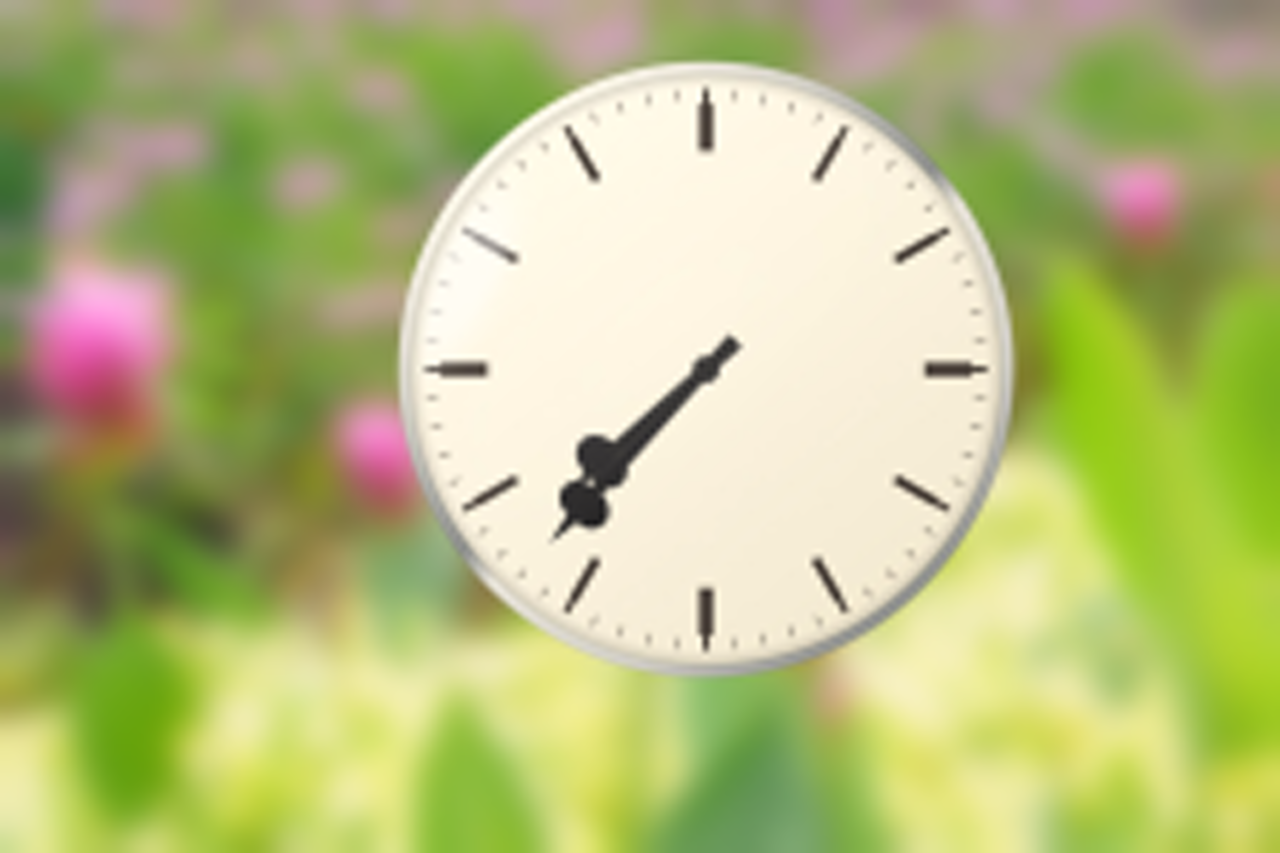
{"hour": 7, "minute": 37}
